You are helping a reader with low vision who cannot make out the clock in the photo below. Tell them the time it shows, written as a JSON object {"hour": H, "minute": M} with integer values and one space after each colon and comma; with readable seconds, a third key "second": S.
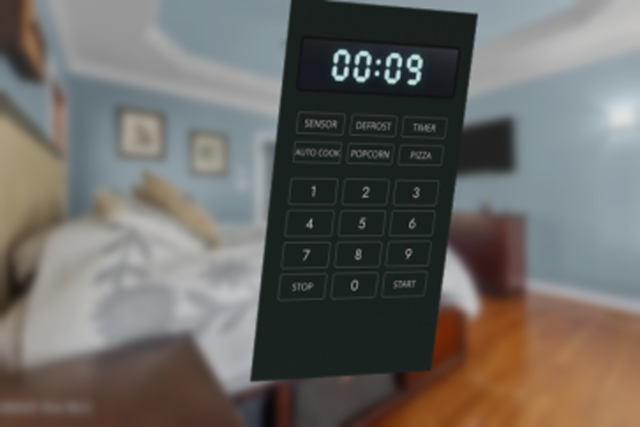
{"hour": 0, "minute": 9}
